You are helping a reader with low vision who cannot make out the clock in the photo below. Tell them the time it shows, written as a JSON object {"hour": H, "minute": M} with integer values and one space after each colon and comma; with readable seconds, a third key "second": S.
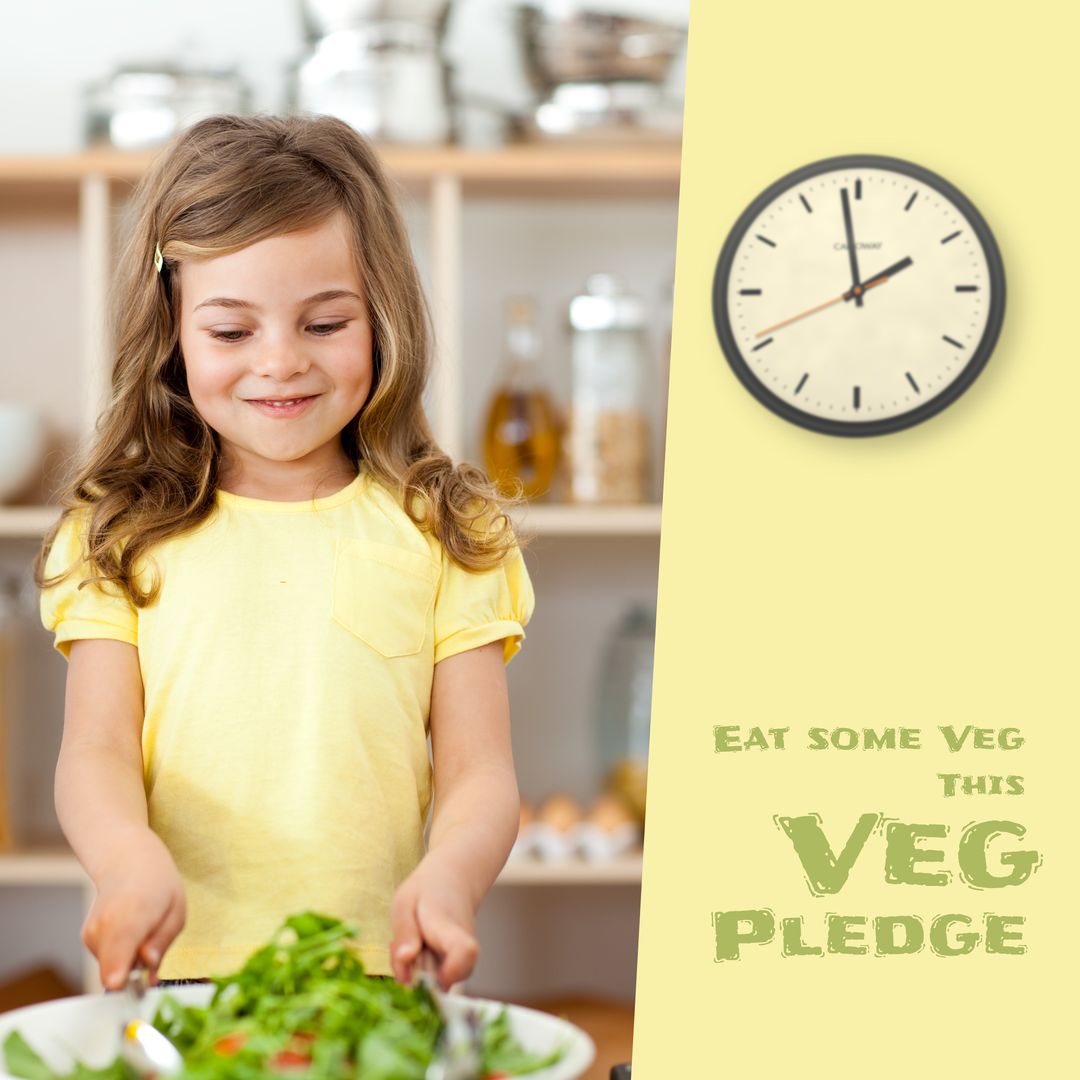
{"hour": 1, "minute": 58, "second": 41}
